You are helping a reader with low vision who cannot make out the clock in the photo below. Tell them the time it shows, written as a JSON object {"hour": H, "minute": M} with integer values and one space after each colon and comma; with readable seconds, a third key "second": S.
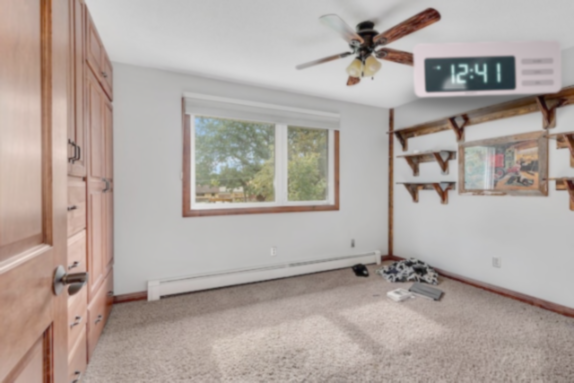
{"hour": 12, "minute": 41}
